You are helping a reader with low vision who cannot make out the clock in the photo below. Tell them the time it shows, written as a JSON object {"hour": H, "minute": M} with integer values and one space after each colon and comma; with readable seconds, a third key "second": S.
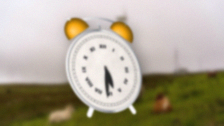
{"hour": 5, "minute": 31}
